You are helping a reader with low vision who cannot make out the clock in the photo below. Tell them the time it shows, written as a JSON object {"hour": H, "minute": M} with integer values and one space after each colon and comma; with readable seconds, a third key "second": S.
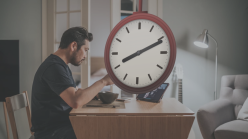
{"hour": 8, "minute": 11}
